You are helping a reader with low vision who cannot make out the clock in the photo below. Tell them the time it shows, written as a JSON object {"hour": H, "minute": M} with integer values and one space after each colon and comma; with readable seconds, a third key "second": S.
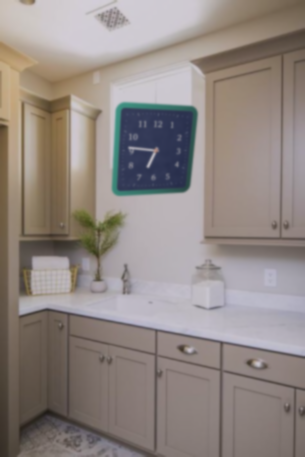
{"hour": 6, "minute": 46}
